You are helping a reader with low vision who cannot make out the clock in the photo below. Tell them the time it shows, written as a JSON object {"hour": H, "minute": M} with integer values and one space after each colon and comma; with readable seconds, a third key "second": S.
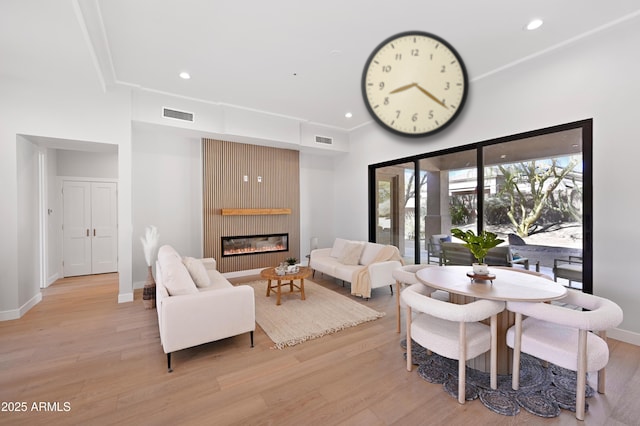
{"hour": 8, "minute": 21}
